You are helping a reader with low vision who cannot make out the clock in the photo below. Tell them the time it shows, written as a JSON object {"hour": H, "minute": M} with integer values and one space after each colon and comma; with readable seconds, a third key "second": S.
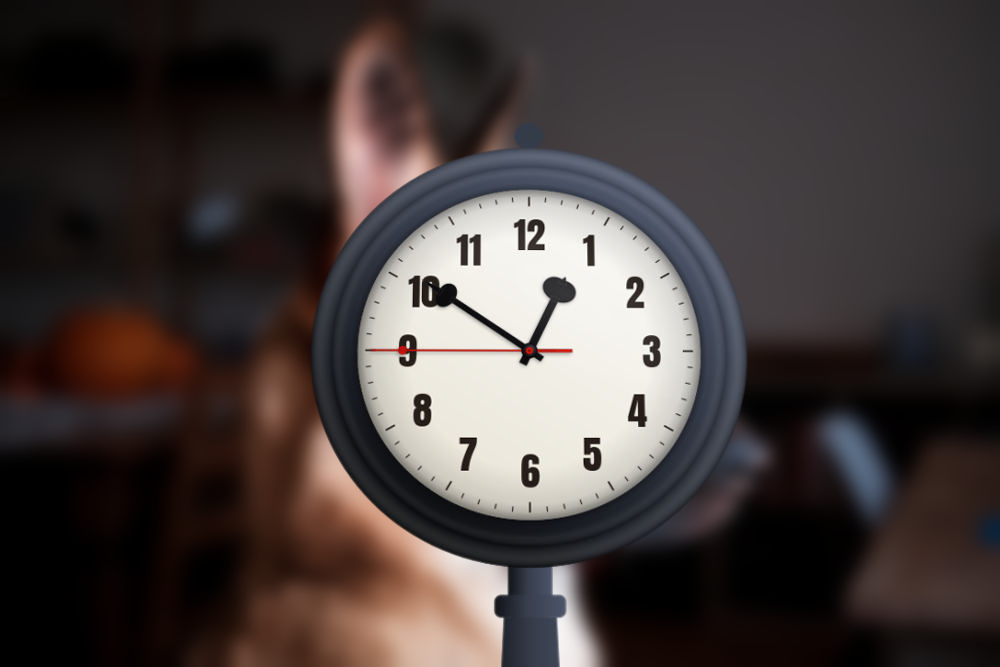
{"hour": 12, "minute": 50, "second": 45}
